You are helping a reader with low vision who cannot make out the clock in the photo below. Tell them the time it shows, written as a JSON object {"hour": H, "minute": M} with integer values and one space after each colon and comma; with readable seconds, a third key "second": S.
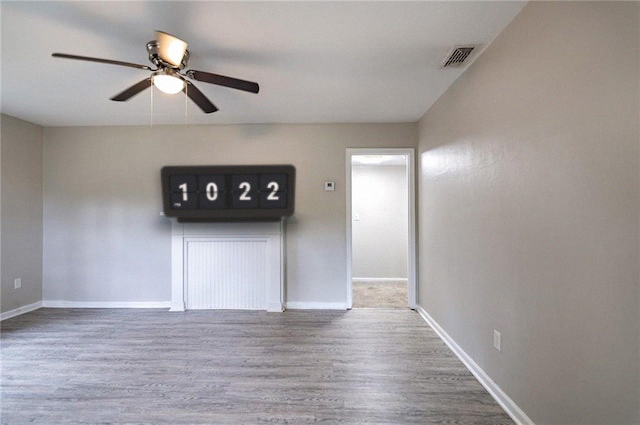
{"hour": 10, "minute": 22}
